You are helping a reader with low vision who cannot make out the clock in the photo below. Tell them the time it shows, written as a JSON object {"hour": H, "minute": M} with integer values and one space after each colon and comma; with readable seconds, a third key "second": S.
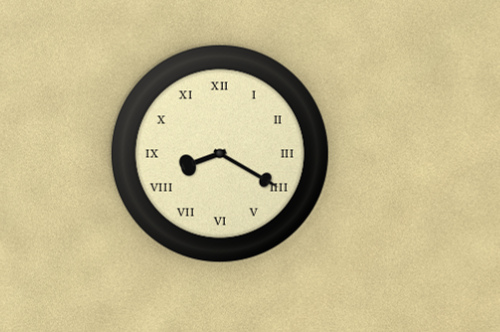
{"hour": 8, "minute": 20}
